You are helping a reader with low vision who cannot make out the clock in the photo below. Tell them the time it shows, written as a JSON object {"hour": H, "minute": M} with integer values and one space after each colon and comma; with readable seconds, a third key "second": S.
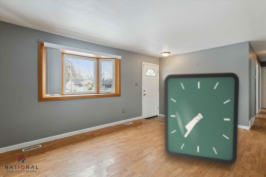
{"hour": 7, "minute": 36}
